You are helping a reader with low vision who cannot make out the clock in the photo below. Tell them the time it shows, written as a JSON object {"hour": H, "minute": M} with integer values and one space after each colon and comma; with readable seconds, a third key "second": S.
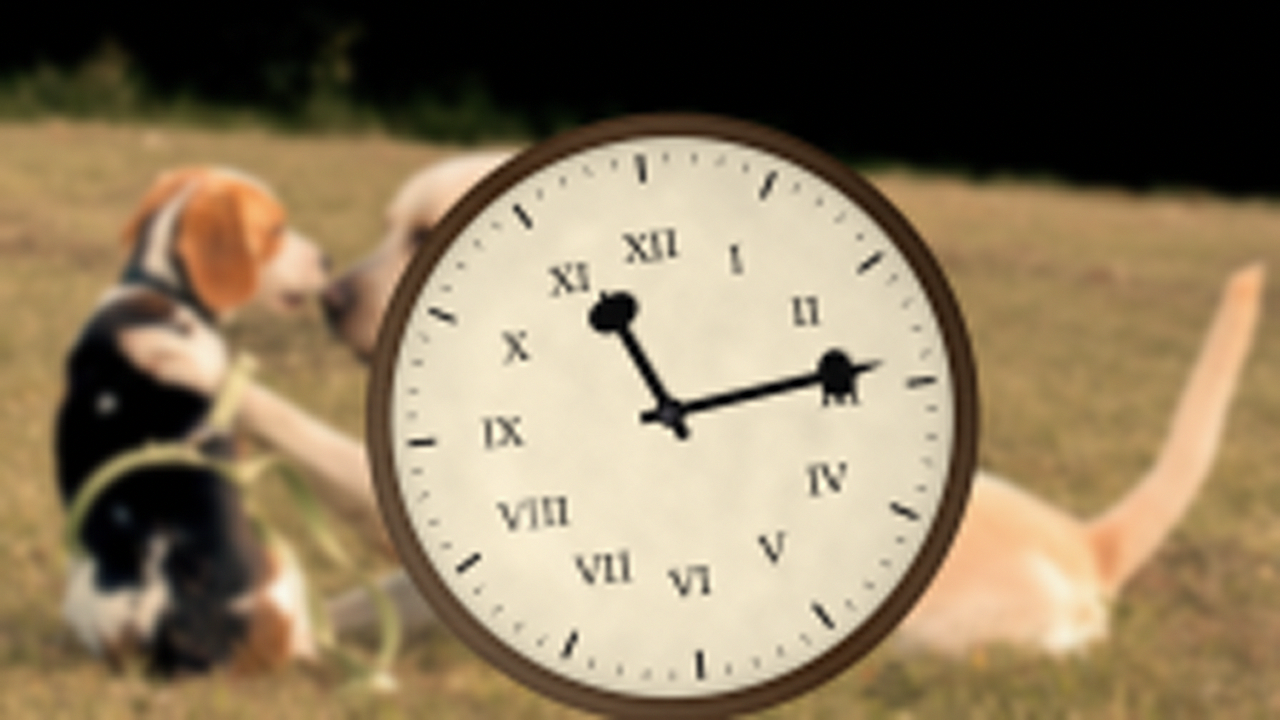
{"hour": 11, "minute": 14}
